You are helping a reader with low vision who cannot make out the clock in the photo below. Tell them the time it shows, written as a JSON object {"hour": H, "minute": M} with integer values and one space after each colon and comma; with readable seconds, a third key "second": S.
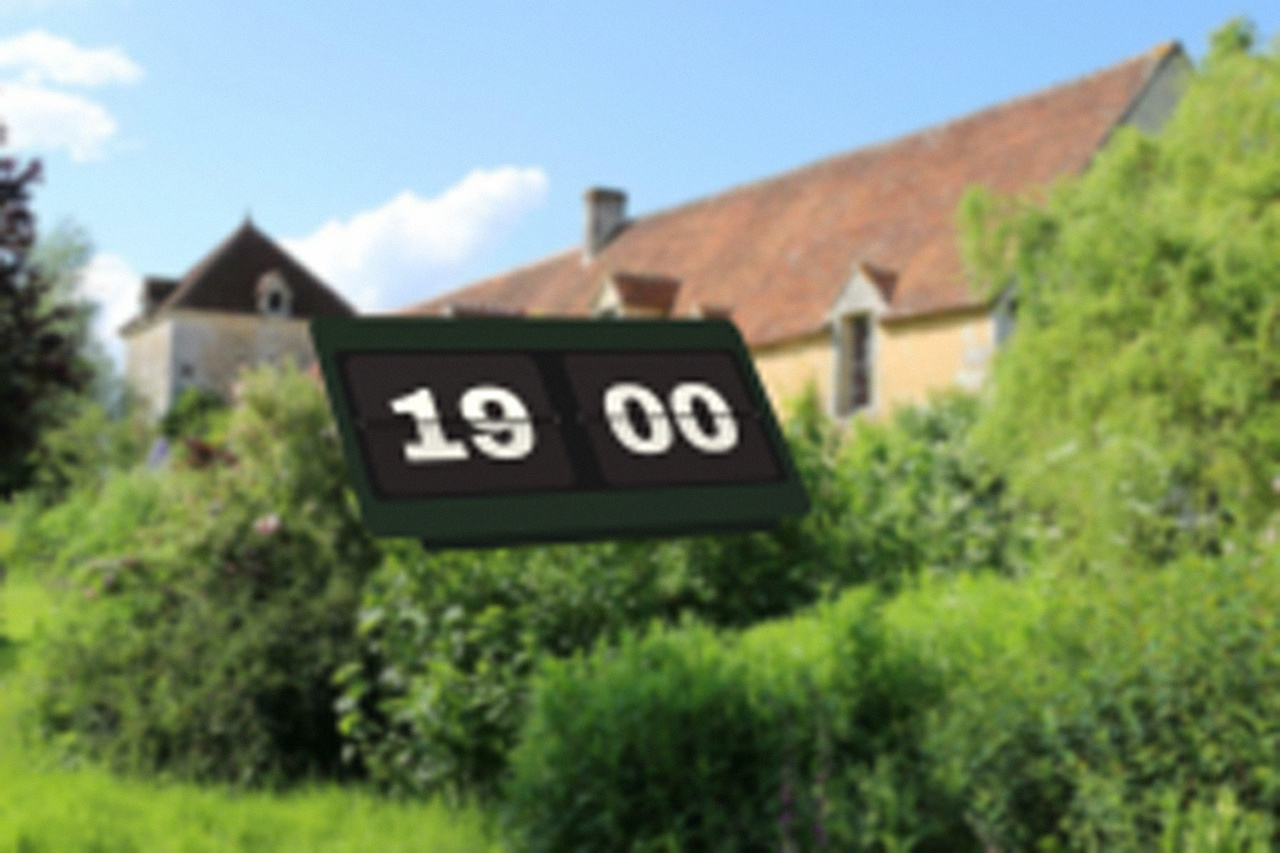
{"hour": 19, "minute": 0}
